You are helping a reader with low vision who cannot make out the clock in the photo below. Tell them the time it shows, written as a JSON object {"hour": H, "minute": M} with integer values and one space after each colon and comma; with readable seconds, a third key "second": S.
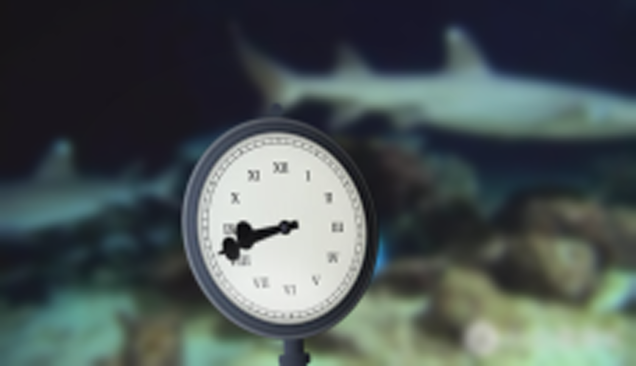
{"hour": 8, "minute": 42}
